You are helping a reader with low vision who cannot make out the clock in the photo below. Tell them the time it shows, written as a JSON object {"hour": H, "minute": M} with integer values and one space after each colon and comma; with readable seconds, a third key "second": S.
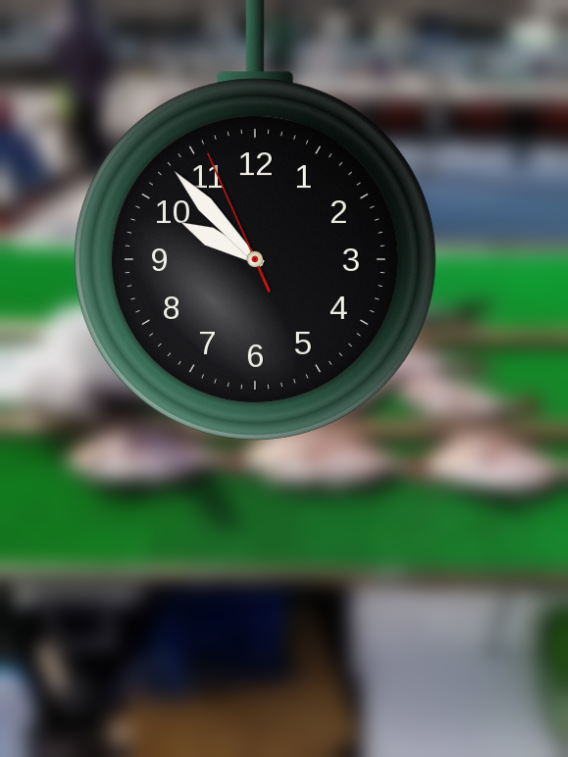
{"hour": 9, "minute": 52, "second": 56}
